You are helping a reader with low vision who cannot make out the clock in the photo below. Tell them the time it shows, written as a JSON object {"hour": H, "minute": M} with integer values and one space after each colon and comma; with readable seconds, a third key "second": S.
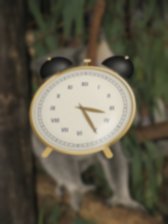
{"hour": 3, "minute": 25}
